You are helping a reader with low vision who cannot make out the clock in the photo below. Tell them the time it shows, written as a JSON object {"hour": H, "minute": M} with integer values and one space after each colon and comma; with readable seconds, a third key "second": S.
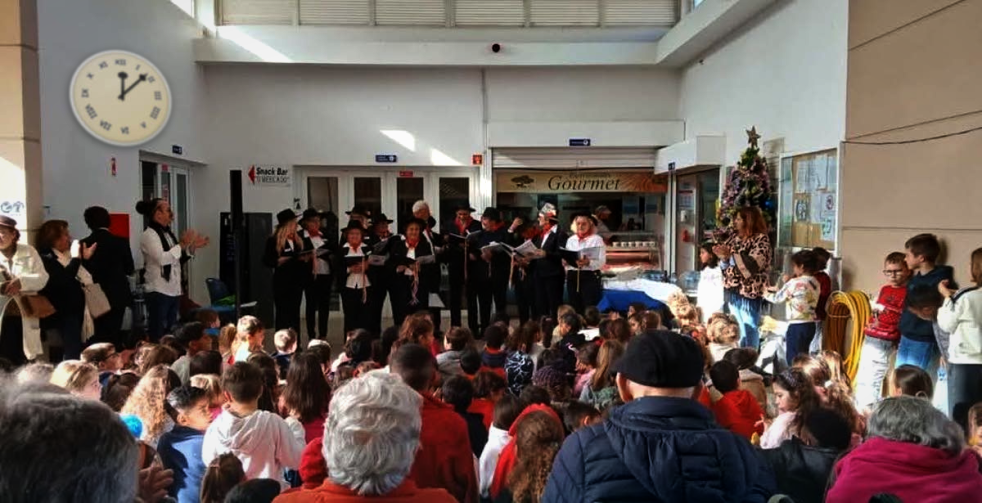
{"hour": 12, "minute": 8}
